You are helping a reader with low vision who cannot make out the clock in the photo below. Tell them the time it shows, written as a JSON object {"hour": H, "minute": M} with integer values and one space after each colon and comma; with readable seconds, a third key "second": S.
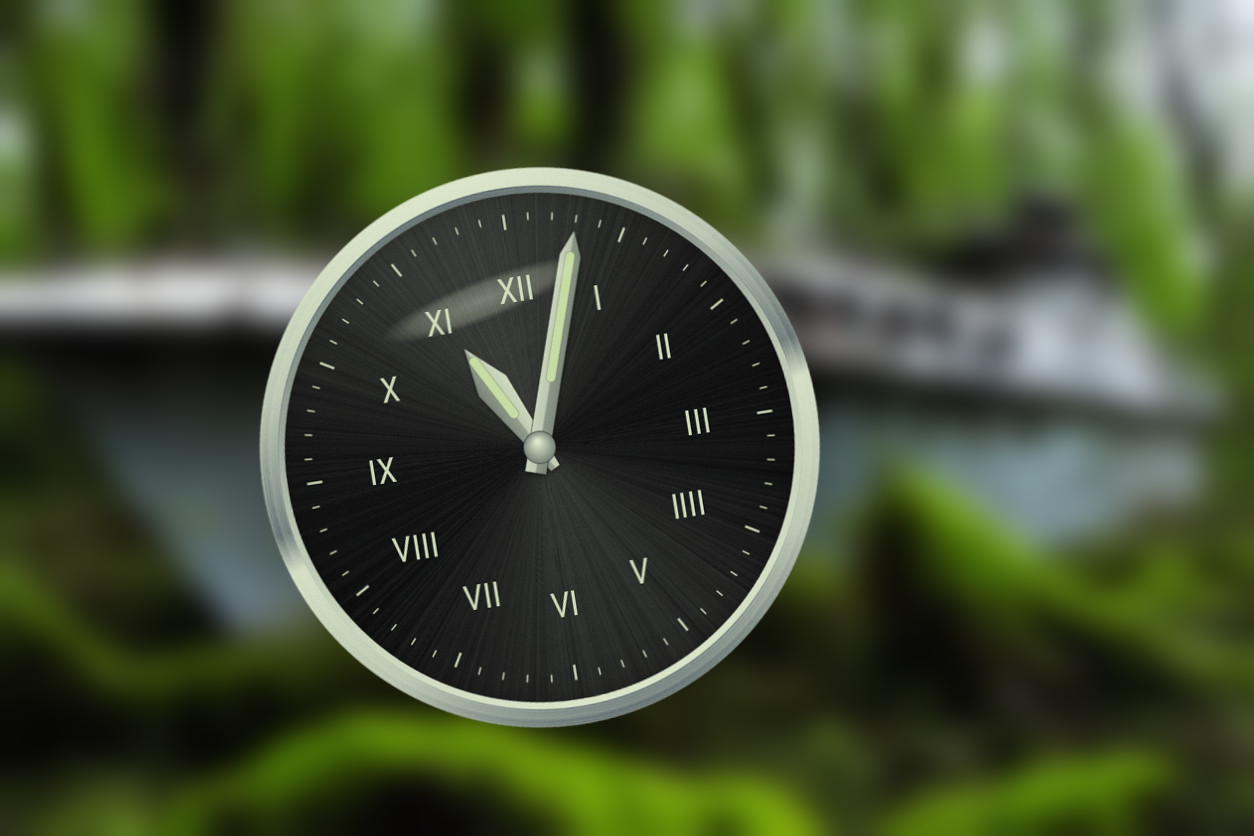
{"hour": 11, "minute": 3}
